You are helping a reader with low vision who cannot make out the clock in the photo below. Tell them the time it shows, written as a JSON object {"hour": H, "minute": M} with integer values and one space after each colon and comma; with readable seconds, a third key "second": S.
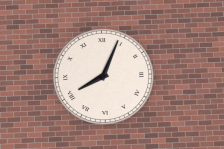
{"hour": 8, "minute": 4}
